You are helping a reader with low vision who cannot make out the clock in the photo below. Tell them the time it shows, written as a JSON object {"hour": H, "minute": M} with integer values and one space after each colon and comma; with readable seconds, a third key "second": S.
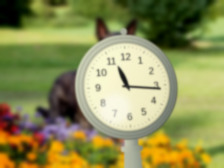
{"hour": 11, "minute": 16}
